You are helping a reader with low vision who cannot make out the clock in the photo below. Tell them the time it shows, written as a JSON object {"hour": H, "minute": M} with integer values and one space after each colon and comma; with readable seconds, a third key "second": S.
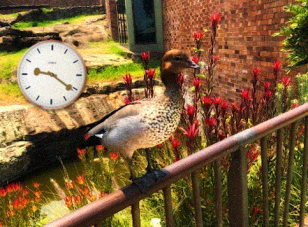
{"hour": 9, "minute": 21}
